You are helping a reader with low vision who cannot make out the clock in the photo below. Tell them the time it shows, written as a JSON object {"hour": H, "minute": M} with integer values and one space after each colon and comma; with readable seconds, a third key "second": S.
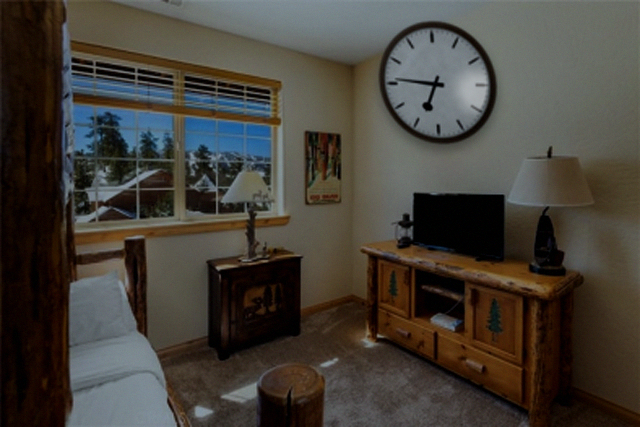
{"hour": 6, "minute": 46}
